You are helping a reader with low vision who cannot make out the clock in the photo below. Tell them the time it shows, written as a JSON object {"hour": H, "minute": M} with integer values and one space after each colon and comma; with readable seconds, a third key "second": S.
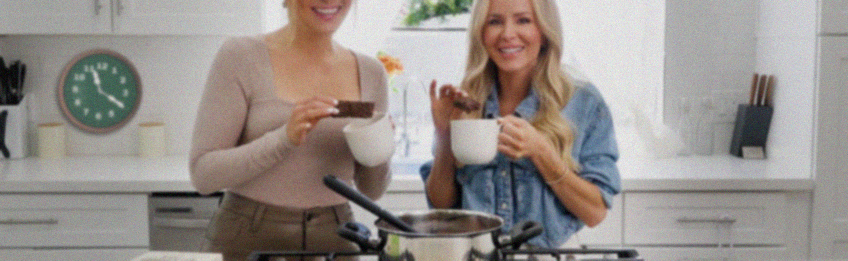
{"hour": 11, "minute": 20}
